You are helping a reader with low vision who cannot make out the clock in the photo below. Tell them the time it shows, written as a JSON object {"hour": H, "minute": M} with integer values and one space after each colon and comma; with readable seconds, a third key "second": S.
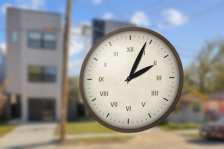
{"hour": 2, "minute": 4}
